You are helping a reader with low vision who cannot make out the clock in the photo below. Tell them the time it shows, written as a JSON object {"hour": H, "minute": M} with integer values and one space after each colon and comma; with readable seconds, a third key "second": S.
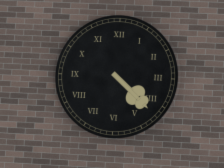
{"hour": 4, "minute": 22}
